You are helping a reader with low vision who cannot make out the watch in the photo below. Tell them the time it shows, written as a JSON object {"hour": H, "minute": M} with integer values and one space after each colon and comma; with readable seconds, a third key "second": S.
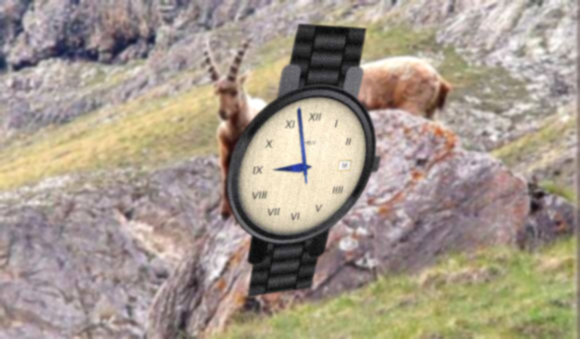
{"hour": 8, "minute": 56, "second": 57}
